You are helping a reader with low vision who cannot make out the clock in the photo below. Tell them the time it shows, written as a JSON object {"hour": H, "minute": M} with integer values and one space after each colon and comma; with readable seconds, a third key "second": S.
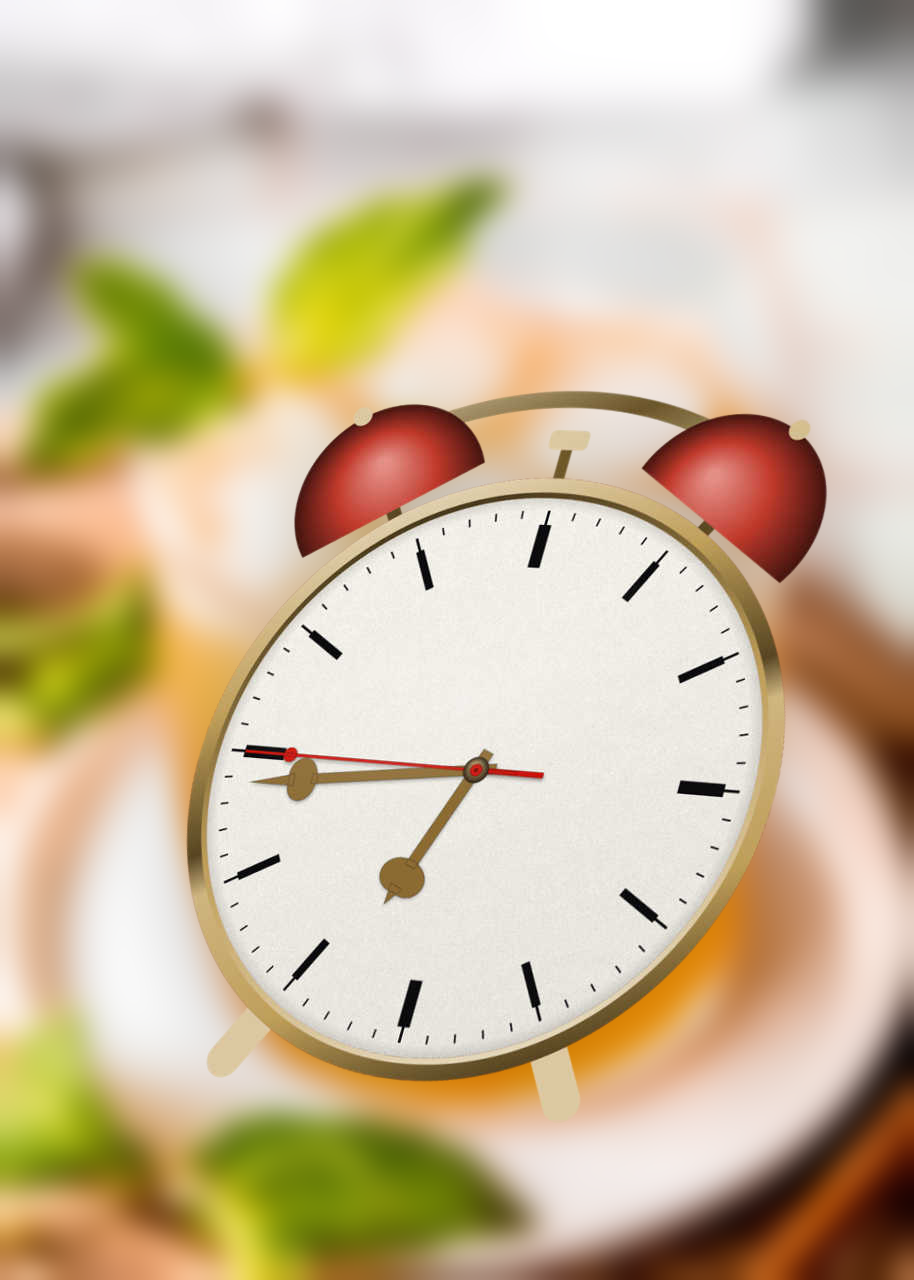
{"hour": 6, "minute": 43, "second": 45}
